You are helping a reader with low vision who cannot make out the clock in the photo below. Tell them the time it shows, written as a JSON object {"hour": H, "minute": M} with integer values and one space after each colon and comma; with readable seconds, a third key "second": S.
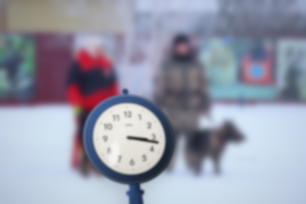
{"hour": 3, "minute": 17}
